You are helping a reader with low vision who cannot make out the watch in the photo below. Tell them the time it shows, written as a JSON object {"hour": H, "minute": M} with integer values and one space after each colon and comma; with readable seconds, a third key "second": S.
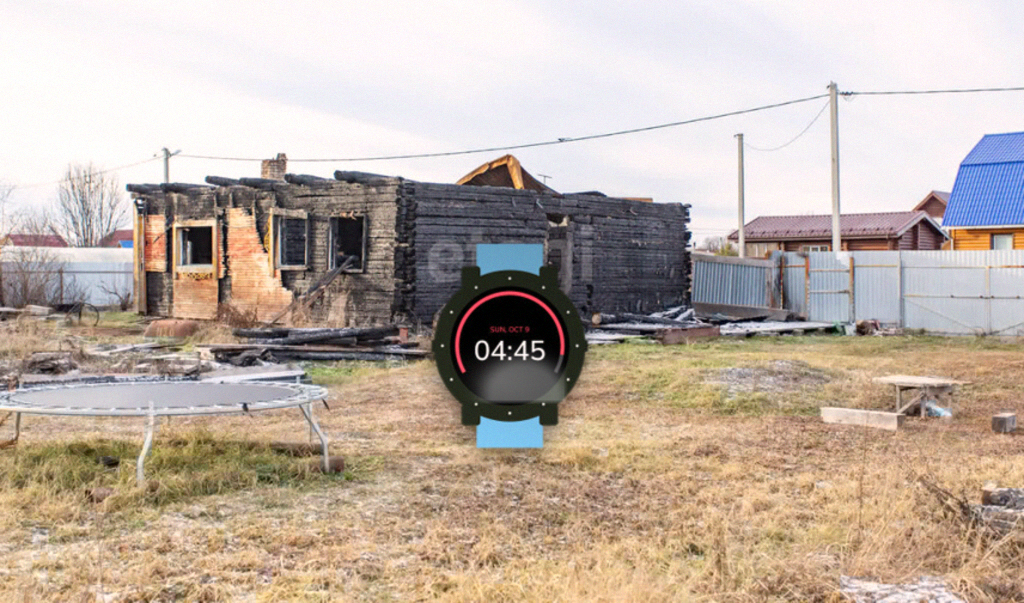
{"hour": 4, "minute": 45}
